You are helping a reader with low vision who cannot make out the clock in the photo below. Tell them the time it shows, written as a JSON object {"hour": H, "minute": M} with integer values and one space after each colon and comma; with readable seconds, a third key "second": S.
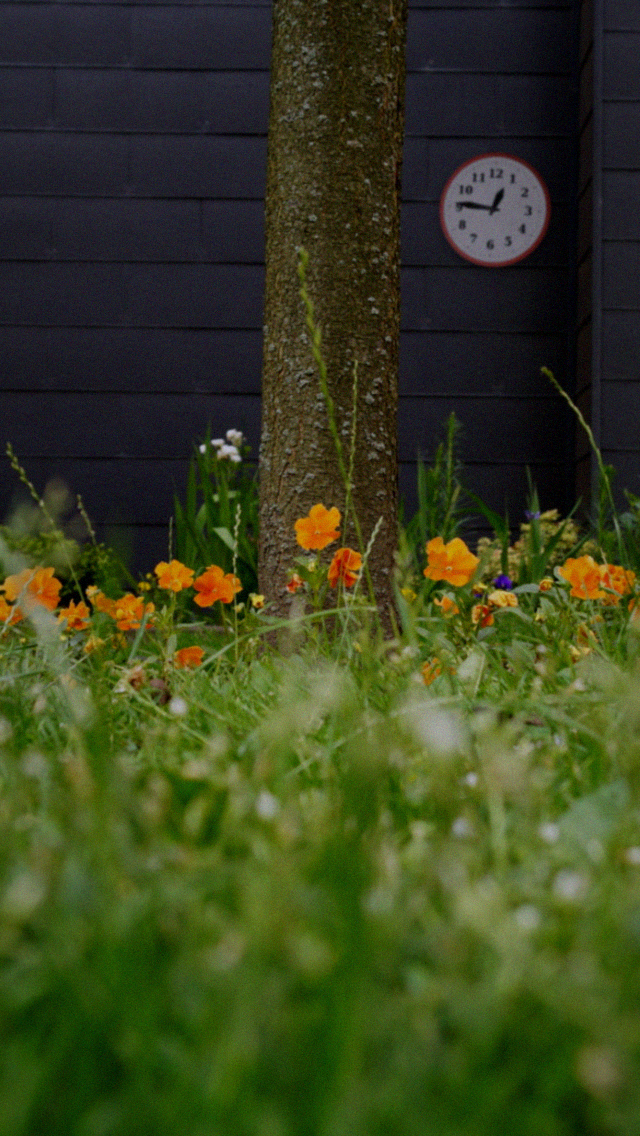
{"hour": 12, "minute": 46}
